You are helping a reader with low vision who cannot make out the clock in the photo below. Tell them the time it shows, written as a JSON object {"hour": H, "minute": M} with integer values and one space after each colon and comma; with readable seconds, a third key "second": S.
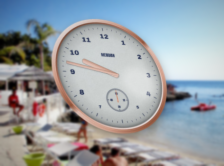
{"hour": 9, "minute": 47}
